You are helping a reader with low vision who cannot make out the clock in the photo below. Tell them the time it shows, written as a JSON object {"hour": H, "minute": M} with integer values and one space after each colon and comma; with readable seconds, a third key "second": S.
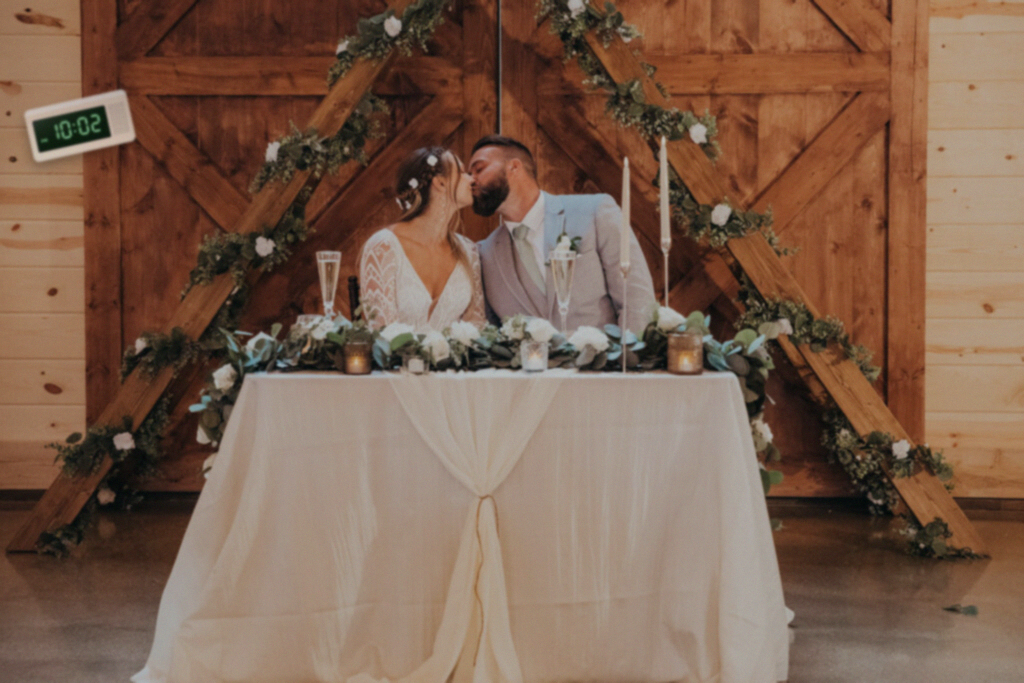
{"hour": 10, "minute": 2}
